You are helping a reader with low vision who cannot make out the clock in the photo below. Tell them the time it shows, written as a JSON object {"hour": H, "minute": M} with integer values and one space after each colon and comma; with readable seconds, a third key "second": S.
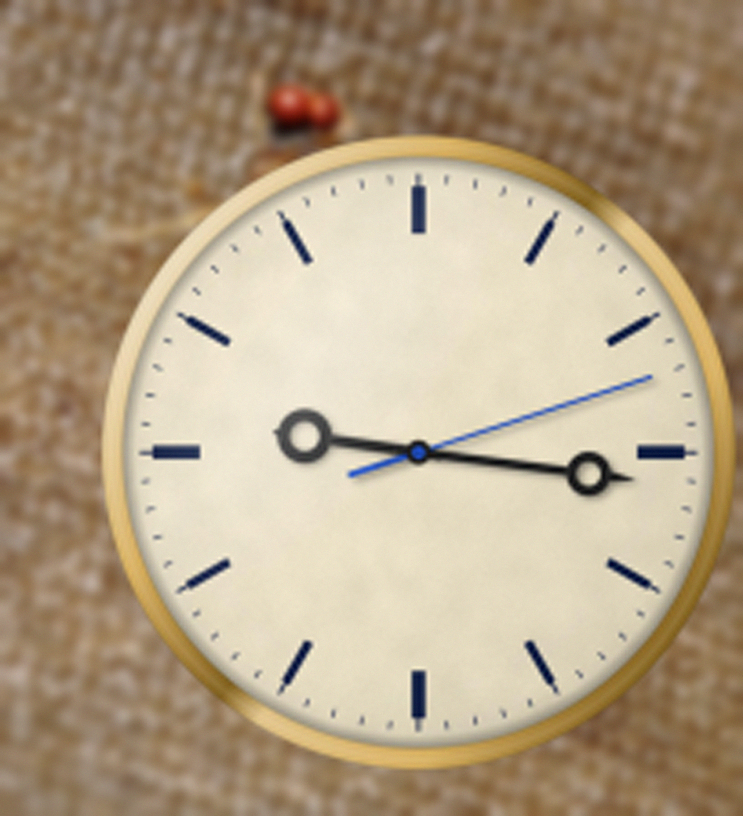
{"hour": 9, "minute": 16, "second": 12}
